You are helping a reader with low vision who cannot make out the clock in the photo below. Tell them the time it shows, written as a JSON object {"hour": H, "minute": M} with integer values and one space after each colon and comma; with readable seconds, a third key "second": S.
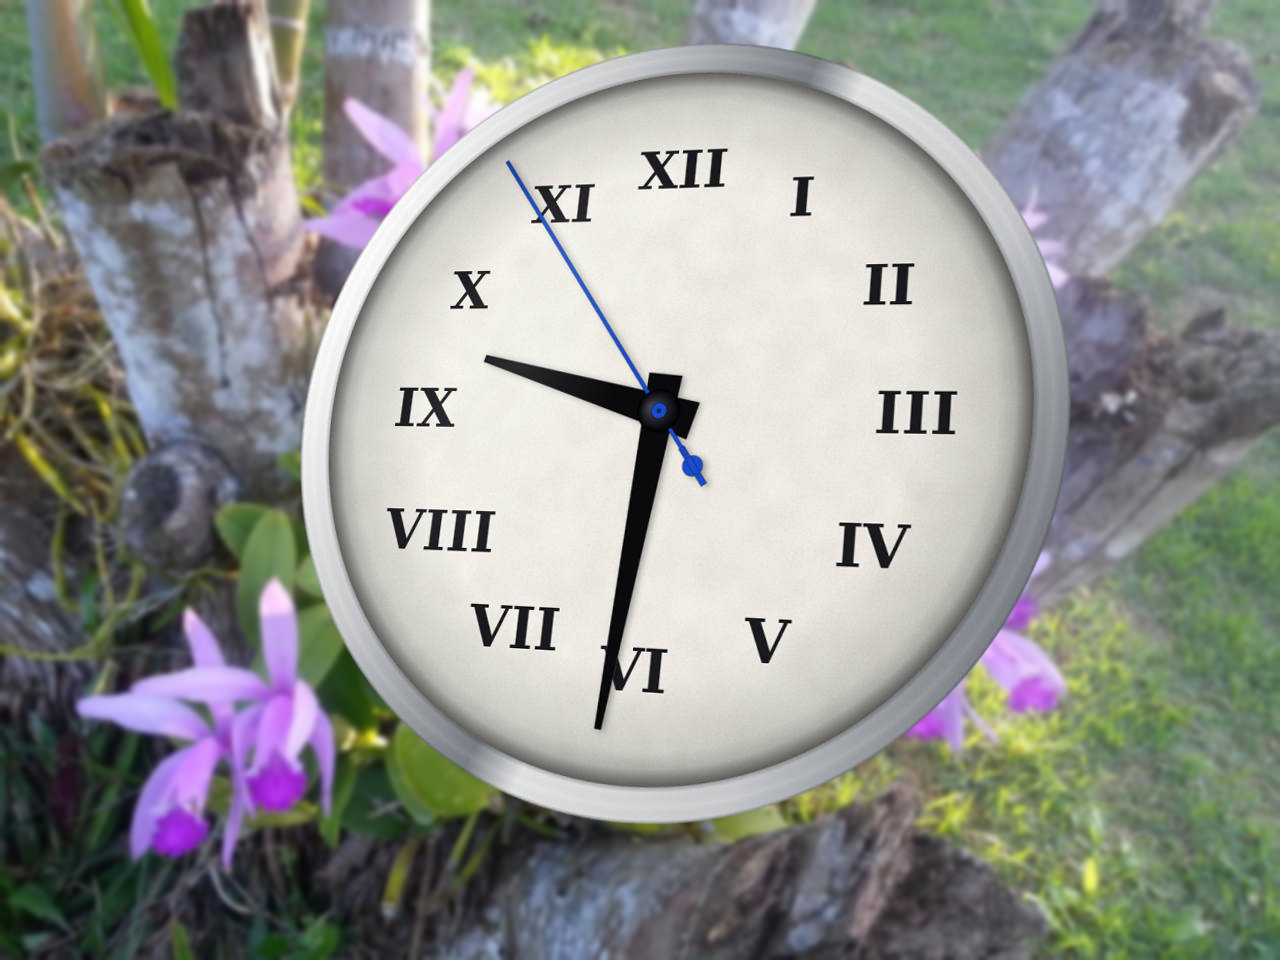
{"hour": 9, "minute": 30, "second": 54}
